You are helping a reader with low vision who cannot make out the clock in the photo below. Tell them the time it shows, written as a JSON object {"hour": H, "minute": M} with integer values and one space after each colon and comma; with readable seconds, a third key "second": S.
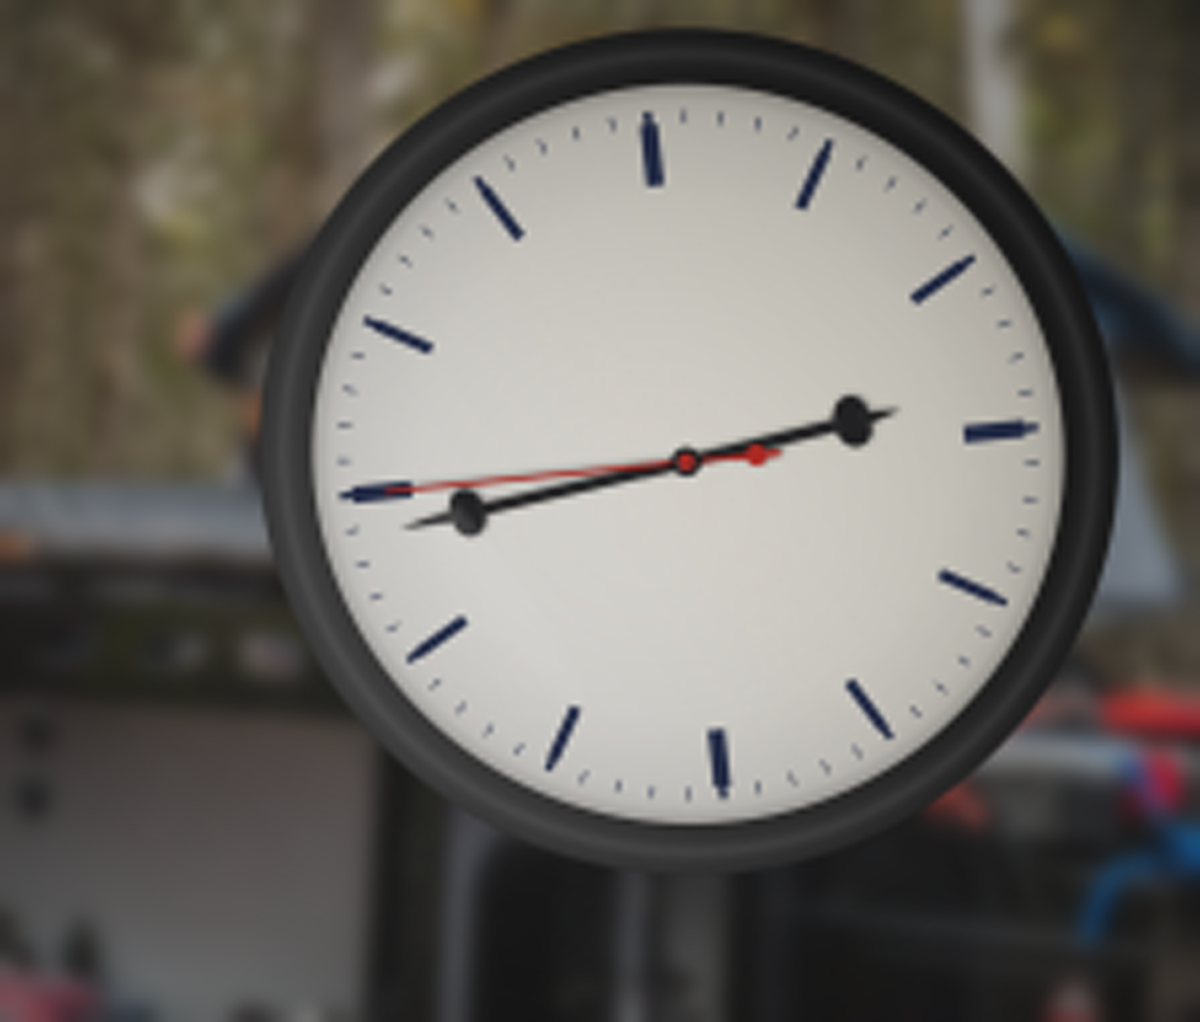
{"hour": 2, "minute": 43, "second": 45}
